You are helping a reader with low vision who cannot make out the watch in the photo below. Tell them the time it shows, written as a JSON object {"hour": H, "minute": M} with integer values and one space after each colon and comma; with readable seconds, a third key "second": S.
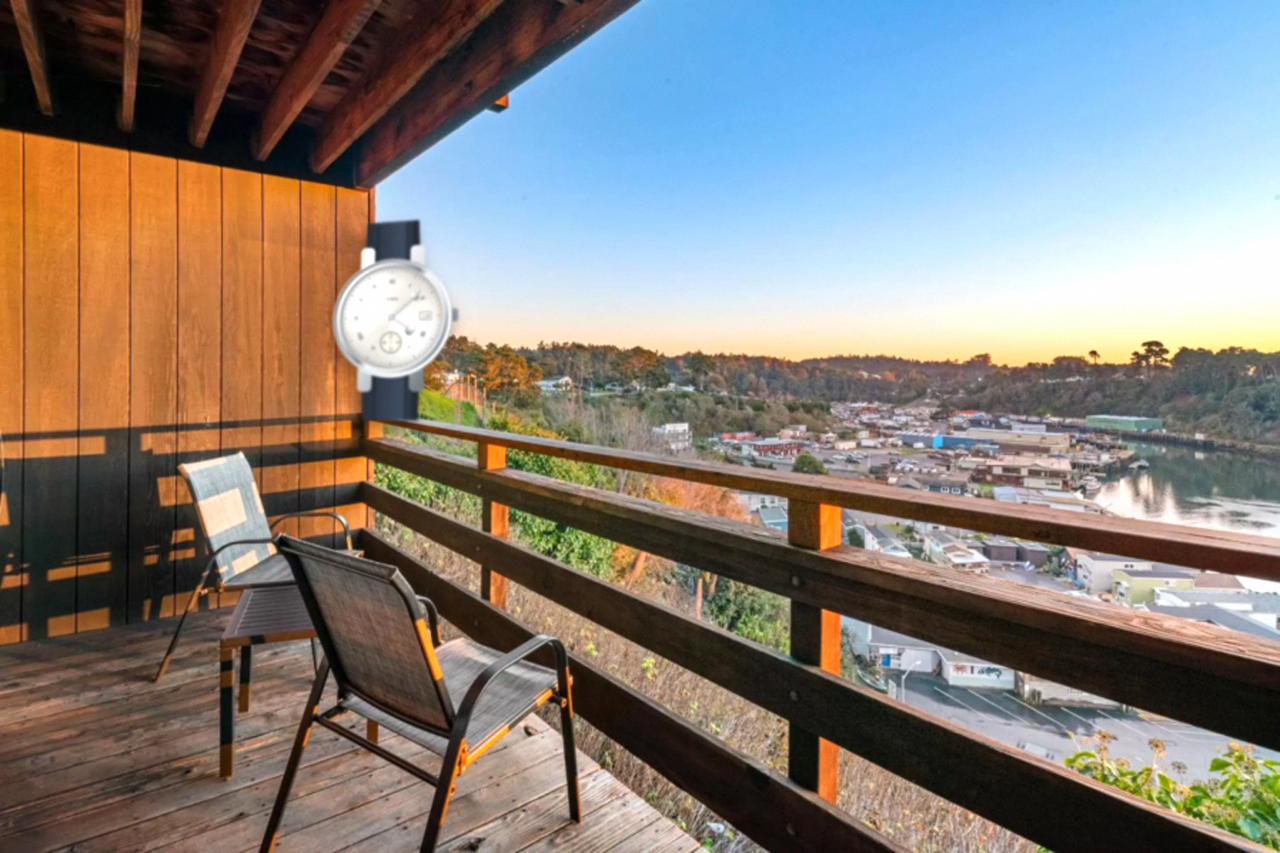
{"hour": 4, "minute": 8}
